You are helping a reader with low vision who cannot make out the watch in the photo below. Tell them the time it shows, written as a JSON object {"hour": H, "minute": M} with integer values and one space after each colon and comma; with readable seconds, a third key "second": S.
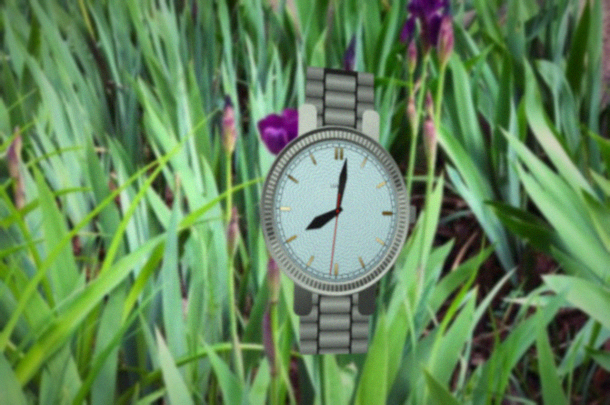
{"hour": 8, "minute": 1, "second": 31}
